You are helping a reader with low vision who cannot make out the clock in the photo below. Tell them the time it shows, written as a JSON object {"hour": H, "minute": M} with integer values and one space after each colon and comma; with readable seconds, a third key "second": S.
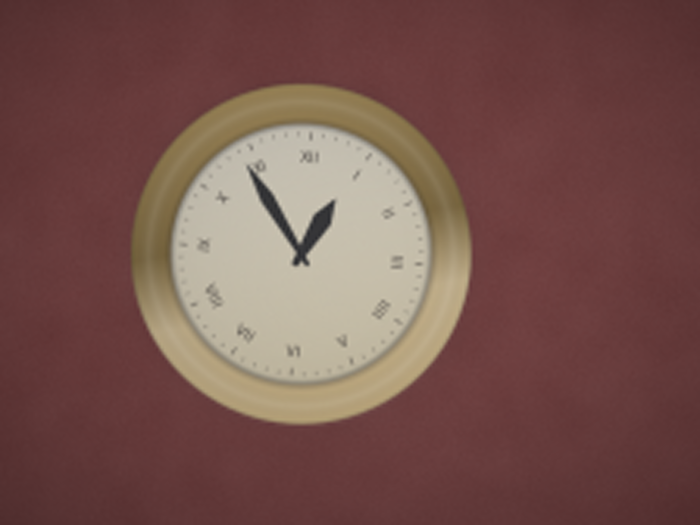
{"hour": 12, "minute": 54}
